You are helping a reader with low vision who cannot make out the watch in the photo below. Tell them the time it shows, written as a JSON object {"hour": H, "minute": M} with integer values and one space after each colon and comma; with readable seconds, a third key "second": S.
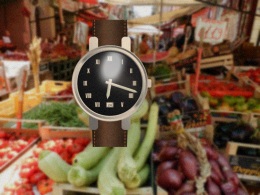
{"hour": 6, "minute": 18}
